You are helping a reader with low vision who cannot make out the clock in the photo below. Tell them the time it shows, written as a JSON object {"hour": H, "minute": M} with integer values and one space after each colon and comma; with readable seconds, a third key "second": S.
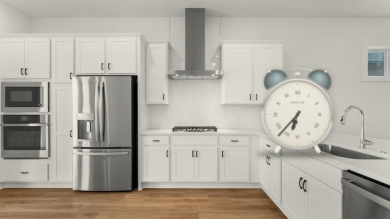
{"hour": 6, "minute": 37}
